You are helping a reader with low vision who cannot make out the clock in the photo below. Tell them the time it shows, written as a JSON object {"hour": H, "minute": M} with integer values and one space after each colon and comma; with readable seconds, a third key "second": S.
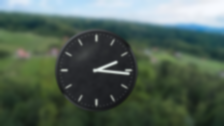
{"hour": 2, "minute": 16}
